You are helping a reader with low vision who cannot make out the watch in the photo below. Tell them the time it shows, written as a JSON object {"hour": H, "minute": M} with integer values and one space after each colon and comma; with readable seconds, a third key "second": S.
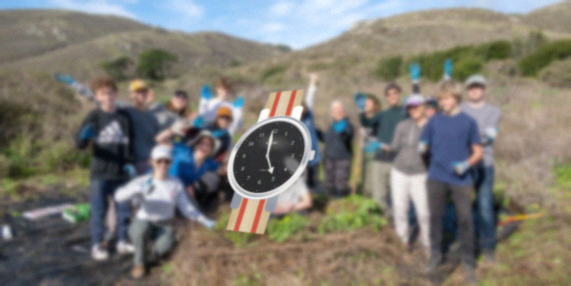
{"hour": 4, "minute": 59}
